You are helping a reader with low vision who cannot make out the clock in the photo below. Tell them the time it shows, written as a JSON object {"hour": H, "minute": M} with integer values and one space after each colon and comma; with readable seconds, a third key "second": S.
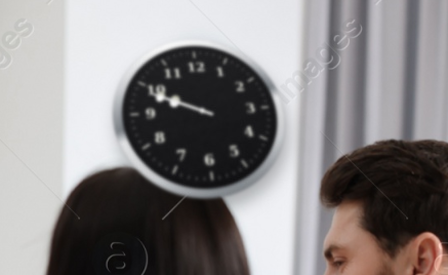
{"hour": 9, "minute": 49}
